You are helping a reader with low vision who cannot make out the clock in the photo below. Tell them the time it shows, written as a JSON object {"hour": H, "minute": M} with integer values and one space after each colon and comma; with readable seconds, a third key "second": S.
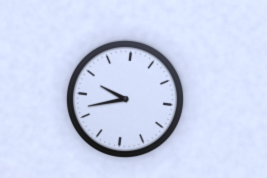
{"hour": 9, "minute": 42}
